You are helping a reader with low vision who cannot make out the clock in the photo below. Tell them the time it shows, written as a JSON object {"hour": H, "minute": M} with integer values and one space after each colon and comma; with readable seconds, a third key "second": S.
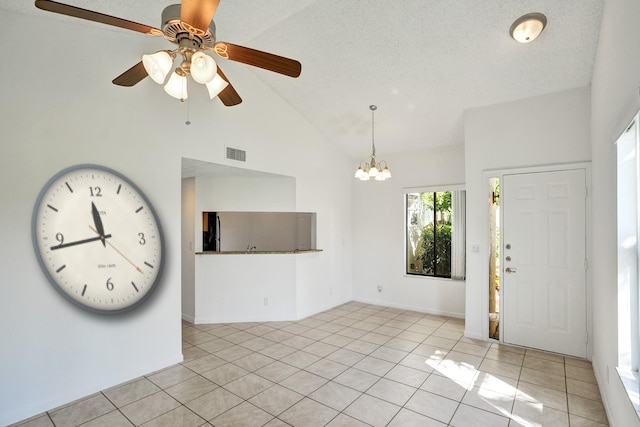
{"hour": 11, "minute": 43, "second": 22}
